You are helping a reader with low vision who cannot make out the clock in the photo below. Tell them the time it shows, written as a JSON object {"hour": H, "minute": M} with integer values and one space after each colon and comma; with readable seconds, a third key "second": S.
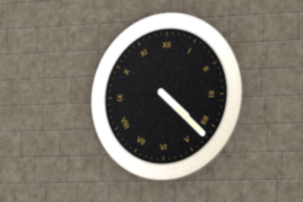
{"hour": 4, "minute": 22}
